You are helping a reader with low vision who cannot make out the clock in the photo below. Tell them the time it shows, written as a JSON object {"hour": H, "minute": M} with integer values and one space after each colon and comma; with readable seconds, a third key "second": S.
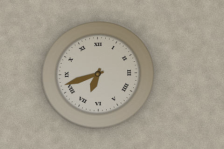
{"hour": 6, "minute": 42}
